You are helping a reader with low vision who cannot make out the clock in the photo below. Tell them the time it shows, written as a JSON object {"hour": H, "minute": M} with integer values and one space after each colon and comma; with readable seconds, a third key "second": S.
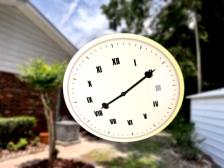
{"hour": 8, "minute": 10}
